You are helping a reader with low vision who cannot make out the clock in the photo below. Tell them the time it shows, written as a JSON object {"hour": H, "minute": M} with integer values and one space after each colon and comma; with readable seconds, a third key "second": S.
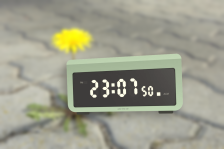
{"hour": 23, "minute": 7, "second": 50}
